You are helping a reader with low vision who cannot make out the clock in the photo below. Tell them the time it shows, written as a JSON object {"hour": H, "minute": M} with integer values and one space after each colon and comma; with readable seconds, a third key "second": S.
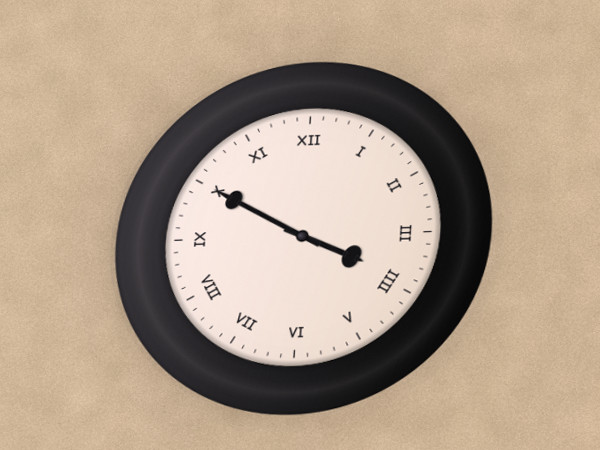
{"hour": 3, "minute": 50}
